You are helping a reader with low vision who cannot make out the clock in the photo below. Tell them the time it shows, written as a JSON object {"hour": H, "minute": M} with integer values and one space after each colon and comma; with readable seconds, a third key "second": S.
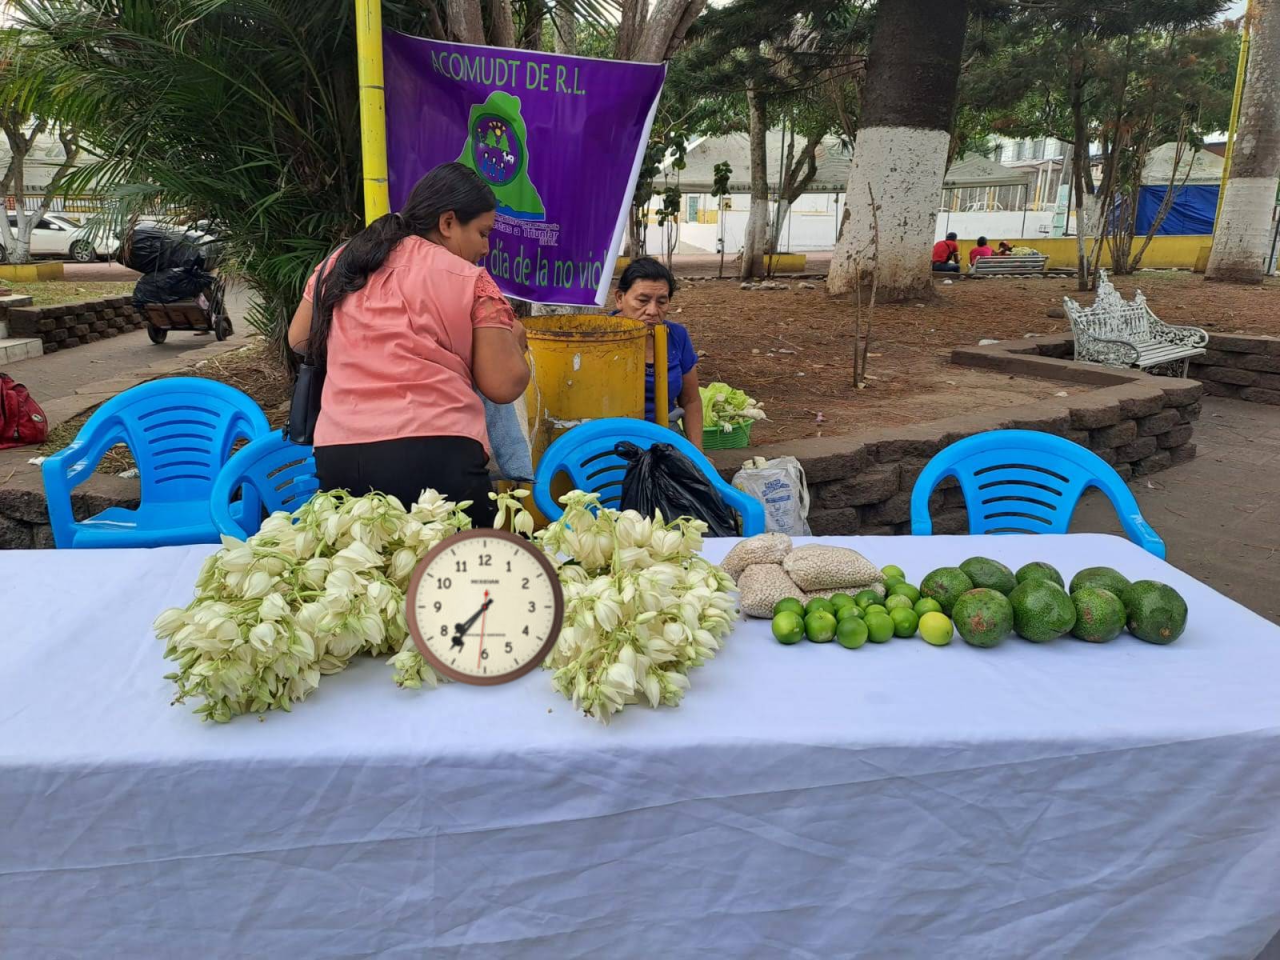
{"hour": 7, "minute": 36, "second": 31}
